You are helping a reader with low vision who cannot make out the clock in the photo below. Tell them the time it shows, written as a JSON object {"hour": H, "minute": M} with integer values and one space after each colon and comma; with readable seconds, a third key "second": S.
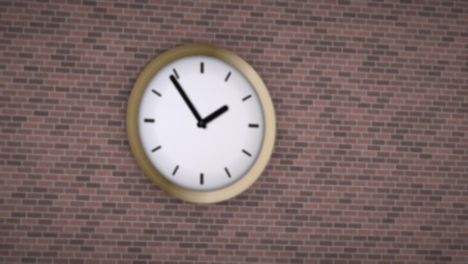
{"hour": 1, "minute": 54}
